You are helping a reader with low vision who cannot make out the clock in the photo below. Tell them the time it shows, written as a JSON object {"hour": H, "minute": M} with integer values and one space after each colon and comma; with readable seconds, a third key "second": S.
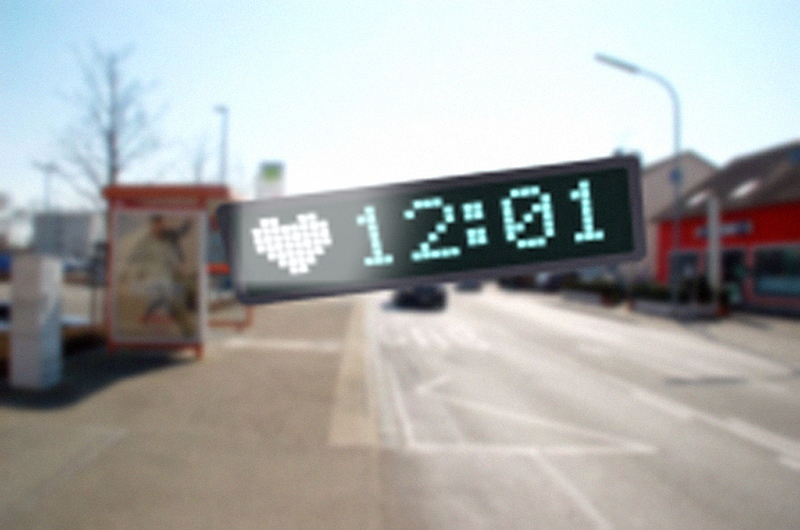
{"hour": 12, "minute": 1}
